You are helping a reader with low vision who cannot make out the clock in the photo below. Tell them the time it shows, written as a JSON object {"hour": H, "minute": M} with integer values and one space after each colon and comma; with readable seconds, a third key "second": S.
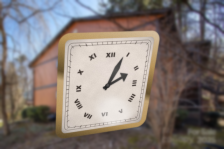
{"hour": 2, "minute": 4}
